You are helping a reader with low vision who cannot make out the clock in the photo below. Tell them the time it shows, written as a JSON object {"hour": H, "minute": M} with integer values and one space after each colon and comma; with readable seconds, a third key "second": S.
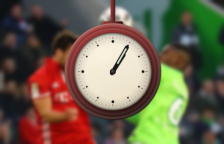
{"hour": 1, "minute": 5}
